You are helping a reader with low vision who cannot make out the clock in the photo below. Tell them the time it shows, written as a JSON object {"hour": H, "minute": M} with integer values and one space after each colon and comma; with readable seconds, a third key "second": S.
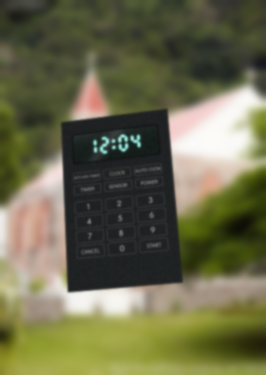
{"hour": 12, "minute": 4}
